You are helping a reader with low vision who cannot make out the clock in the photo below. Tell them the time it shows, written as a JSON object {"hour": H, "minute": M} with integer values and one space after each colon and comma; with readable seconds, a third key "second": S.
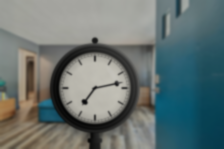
{"hour": 7, "minute": 13}
